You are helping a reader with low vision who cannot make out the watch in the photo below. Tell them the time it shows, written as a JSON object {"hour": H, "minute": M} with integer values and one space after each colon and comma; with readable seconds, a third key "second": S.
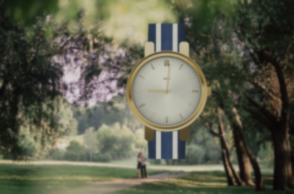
{"hour": 9, "minute": 1}
